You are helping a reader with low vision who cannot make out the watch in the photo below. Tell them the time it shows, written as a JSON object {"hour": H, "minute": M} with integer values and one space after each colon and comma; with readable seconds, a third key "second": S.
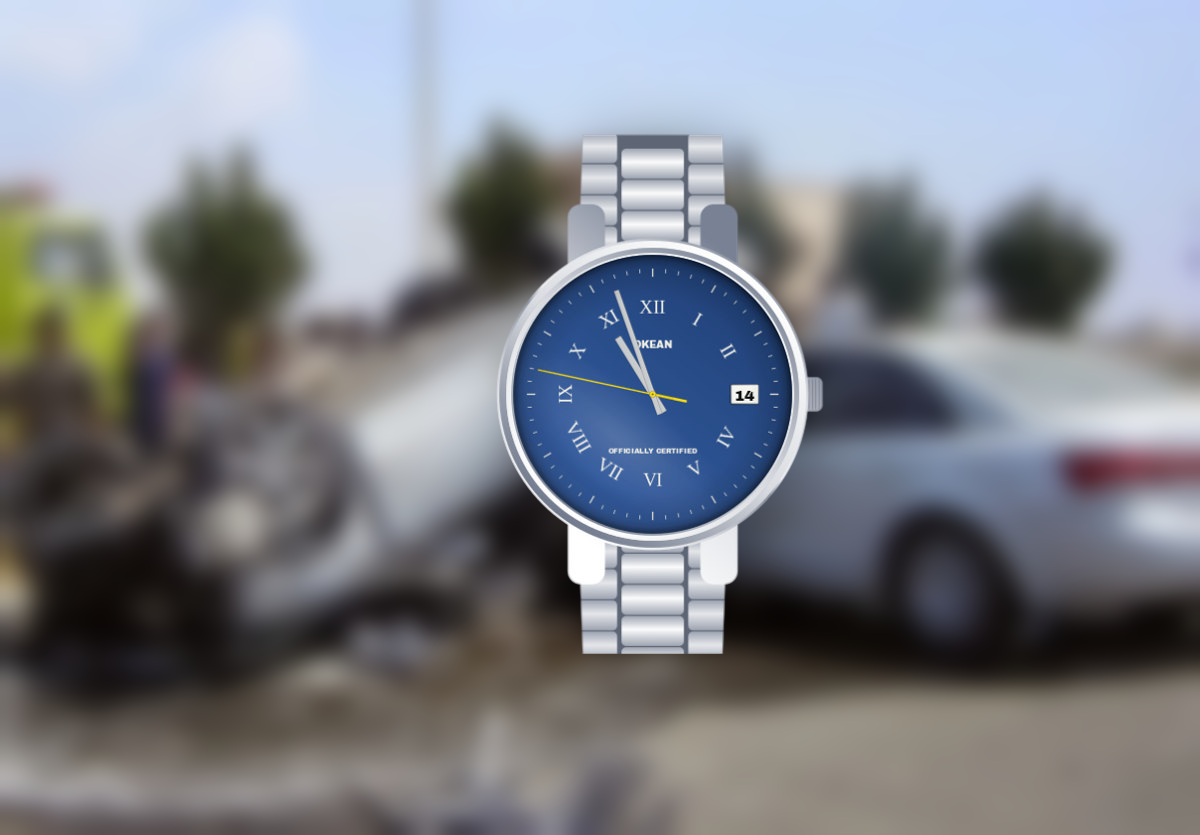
{"hour": 10, "minute": 56, "second": 47}
